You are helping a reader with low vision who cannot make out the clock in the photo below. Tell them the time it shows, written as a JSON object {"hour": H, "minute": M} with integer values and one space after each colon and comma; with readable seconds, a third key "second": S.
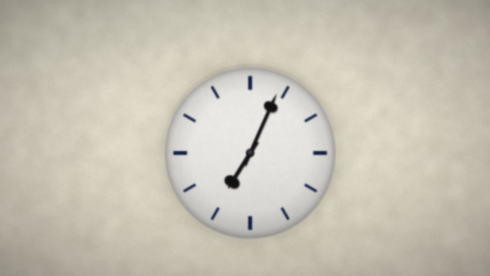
{"hour": 7, "minute": 4}
